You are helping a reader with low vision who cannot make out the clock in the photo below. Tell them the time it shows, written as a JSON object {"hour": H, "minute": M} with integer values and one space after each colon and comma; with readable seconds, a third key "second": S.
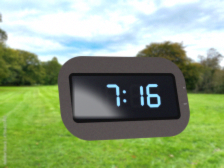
{"hour": 7, "minute": 16}
